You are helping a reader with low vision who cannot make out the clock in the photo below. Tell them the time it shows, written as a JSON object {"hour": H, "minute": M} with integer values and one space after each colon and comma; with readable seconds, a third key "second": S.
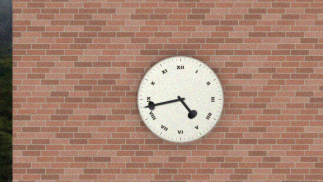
{"hour": 4, "minute": 43}
